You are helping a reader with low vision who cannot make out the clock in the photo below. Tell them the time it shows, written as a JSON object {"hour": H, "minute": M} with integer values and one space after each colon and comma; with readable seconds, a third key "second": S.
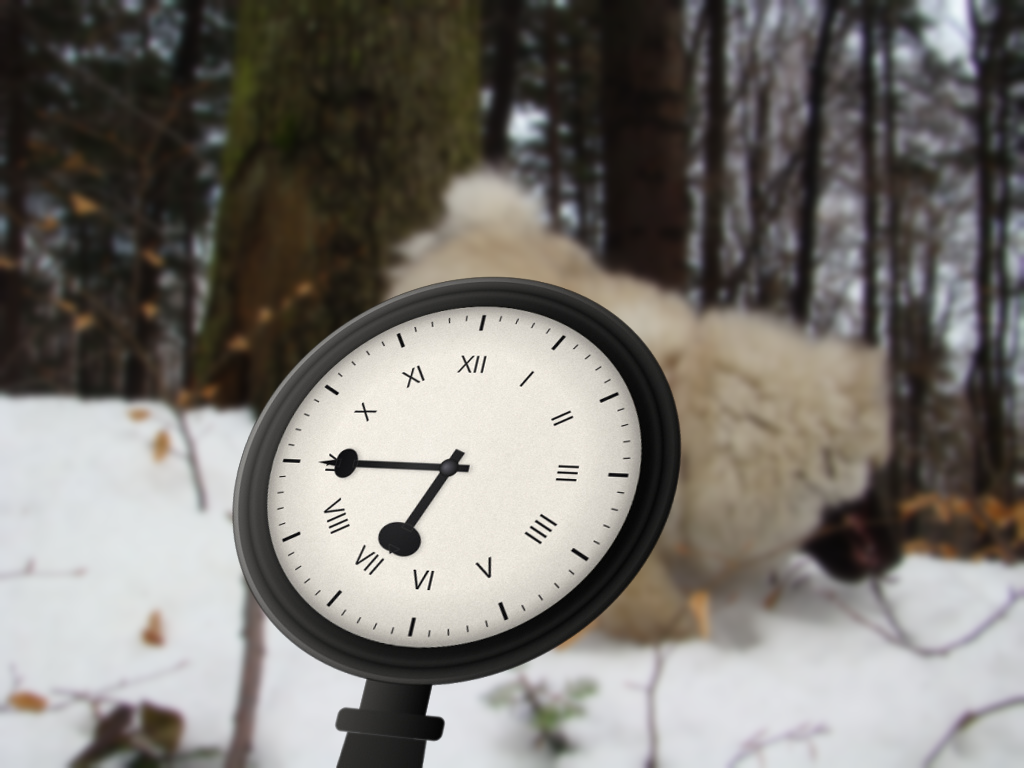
{"hour": 6, "minute": 45}
